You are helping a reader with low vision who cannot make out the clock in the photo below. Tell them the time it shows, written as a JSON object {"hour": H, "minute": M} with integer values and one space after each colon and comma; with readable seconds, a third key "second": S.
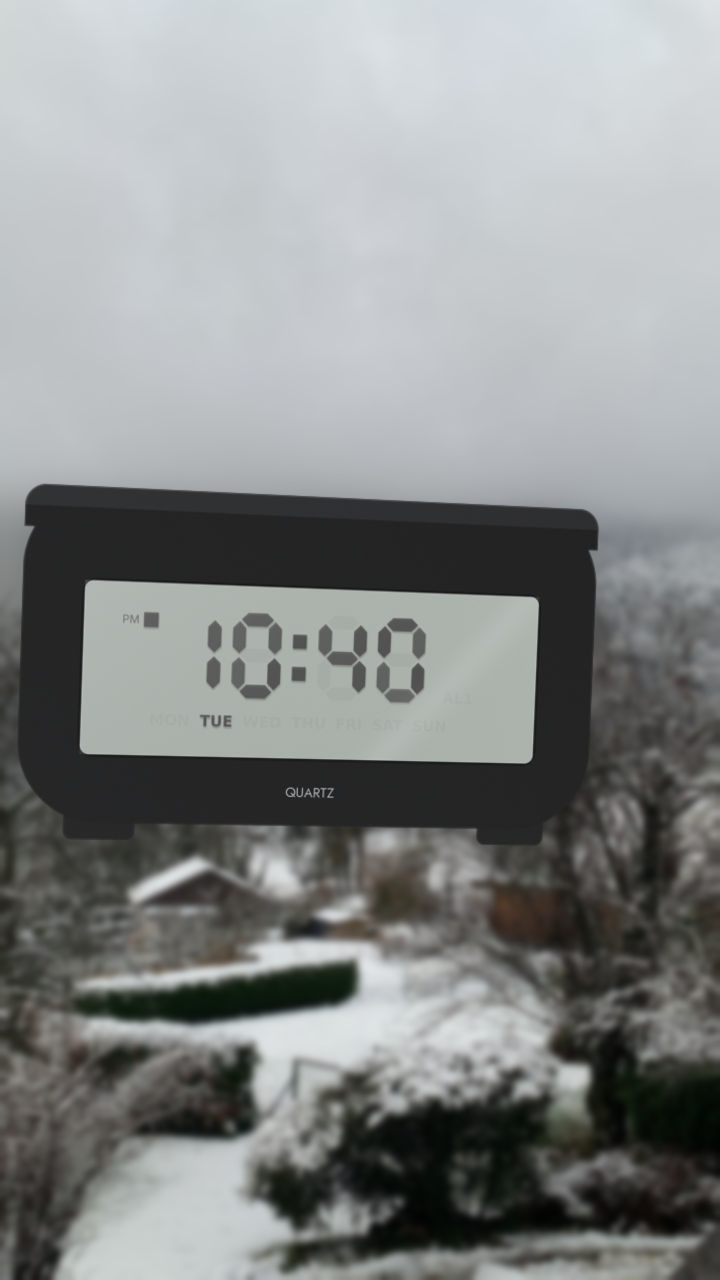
{"hour": 10, "minute": 40}
